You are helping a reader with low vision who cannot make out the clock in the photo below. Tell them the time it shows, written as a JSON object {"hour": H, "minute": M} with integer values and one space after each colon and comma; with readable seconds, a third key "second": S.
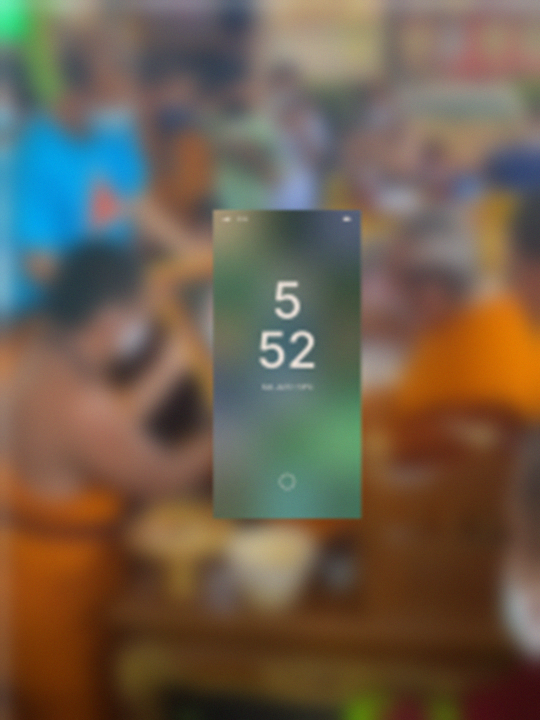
{"hour": 5, "minute": 52}
